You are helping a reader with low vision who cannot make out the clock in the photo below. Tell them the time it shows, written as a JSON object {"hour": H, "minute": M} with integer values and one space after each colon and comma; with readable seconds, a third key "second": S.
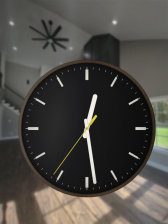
{"hour": 12, "minute": 28, "second": 36}
